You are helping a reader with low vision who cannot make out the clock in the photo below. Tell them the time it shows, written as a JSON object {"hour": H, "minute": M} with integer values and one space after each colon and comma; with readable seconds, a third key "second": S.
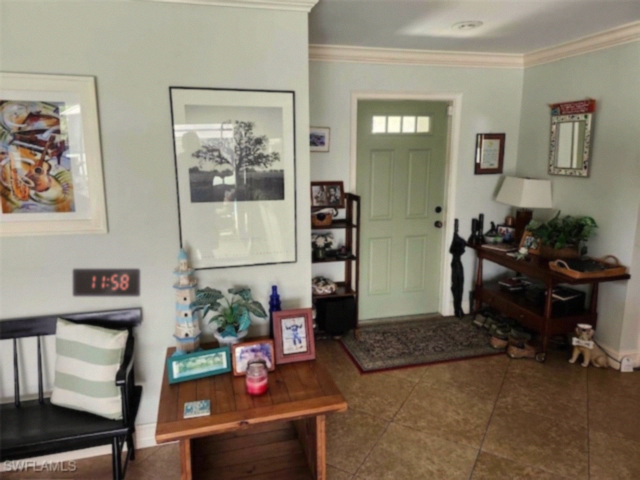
{"hour": 11, "minute": 58}
